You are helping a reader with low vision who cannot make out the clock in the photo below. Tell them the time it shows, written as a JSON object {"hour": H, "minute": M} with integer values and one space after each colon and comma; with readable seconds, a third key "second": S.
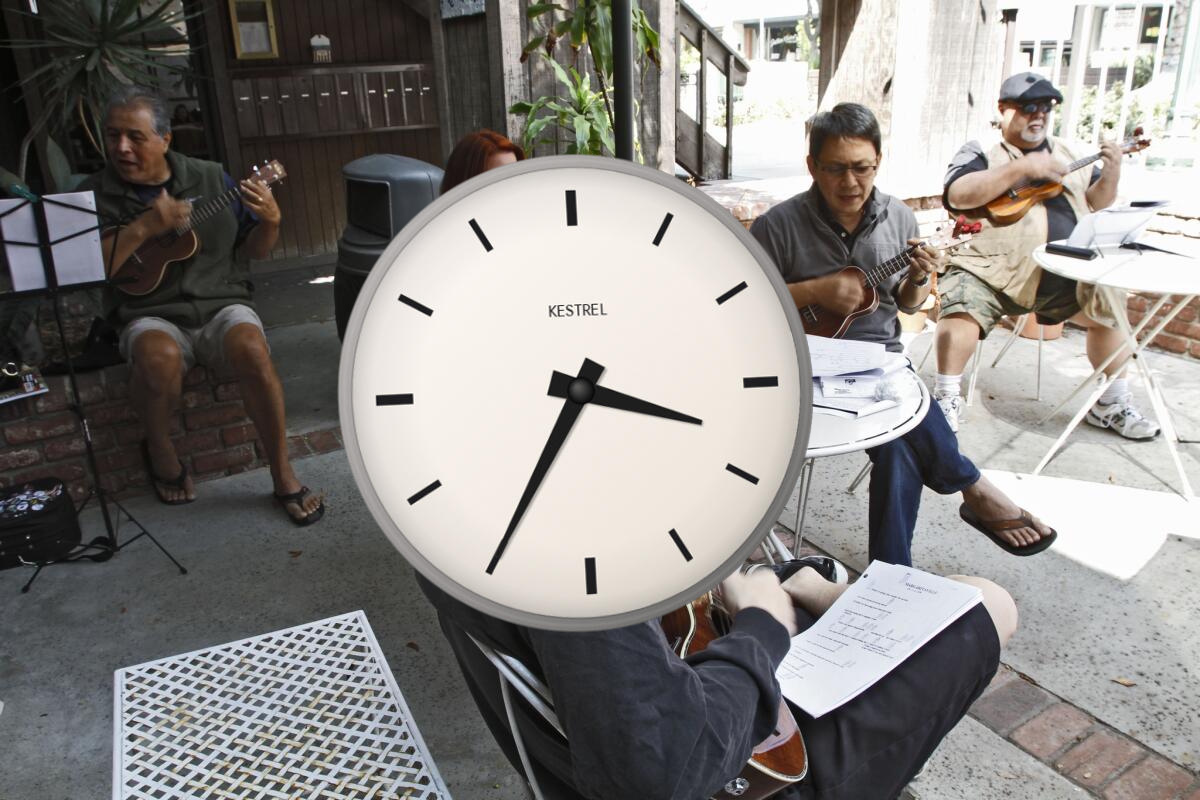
{"hour": 3, "minute": 35}
